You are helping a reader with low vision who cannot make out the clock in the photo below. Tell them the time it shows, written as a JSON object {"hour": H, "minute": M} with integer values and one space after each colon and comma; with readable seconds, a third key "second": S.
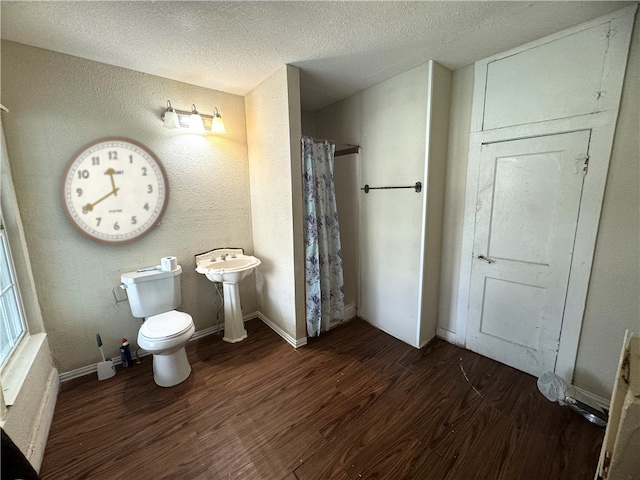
{"hour": 11, "minute": 40}
